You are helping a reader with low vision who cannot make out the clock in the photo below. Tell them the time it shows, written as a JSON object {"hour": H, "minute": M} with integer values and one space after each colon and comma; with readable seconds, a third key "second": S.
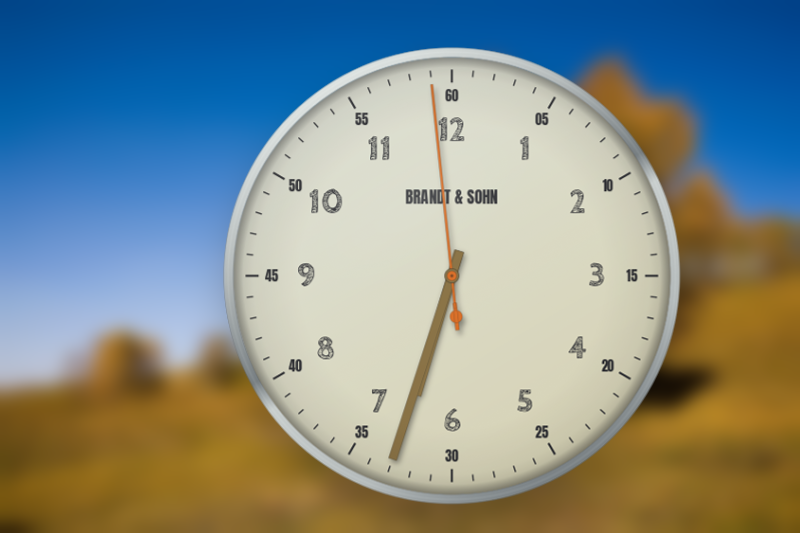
{"hour": 6, "minute": 32, "second": 59}
